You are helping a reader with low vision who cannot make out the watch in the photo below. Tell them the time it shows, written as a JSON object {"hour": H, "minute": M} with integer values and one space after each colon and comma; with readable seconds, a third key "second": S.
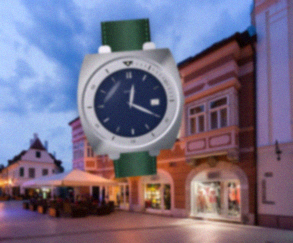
{"hour": 12, "minute": 20}
